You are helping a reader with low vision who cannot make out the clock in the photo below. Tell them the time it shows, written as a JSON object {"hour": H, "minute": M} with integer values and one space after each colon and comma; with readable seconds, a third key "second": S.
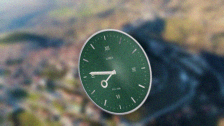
{"hour": 7, "minute": 46}
